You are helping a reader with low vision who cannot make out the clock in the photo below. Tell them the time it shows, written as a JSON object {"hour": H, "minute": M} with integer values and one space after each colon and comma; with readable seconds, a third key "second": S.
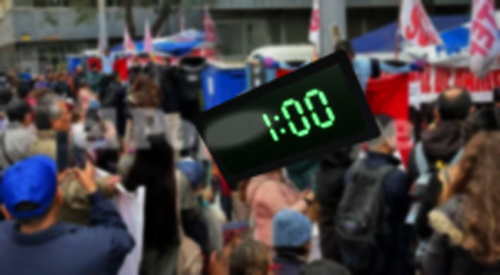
{"hour": 1, "minute": 0}
